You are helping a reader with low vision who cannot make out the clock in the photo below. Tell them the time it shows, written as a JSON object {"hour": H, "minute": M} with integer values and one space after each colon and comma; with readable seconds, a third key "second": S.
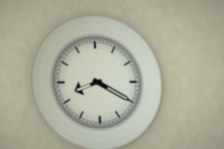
{"hour": 8, "minute": 20}
